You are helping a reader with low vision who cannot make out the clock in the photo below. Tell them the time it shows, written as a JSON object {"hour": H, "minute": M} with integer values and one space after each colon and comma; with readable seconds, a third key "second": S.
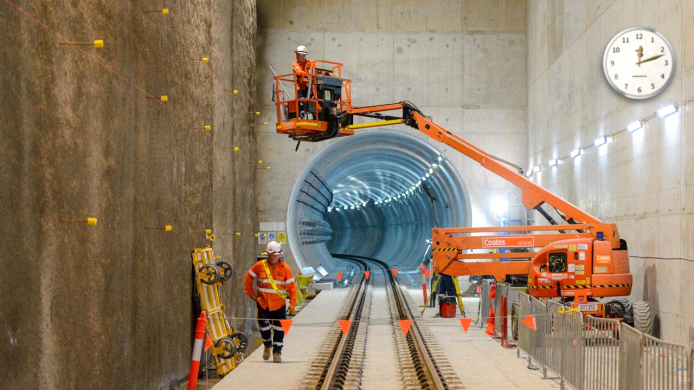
{"hour": 12, "minute": 12}
